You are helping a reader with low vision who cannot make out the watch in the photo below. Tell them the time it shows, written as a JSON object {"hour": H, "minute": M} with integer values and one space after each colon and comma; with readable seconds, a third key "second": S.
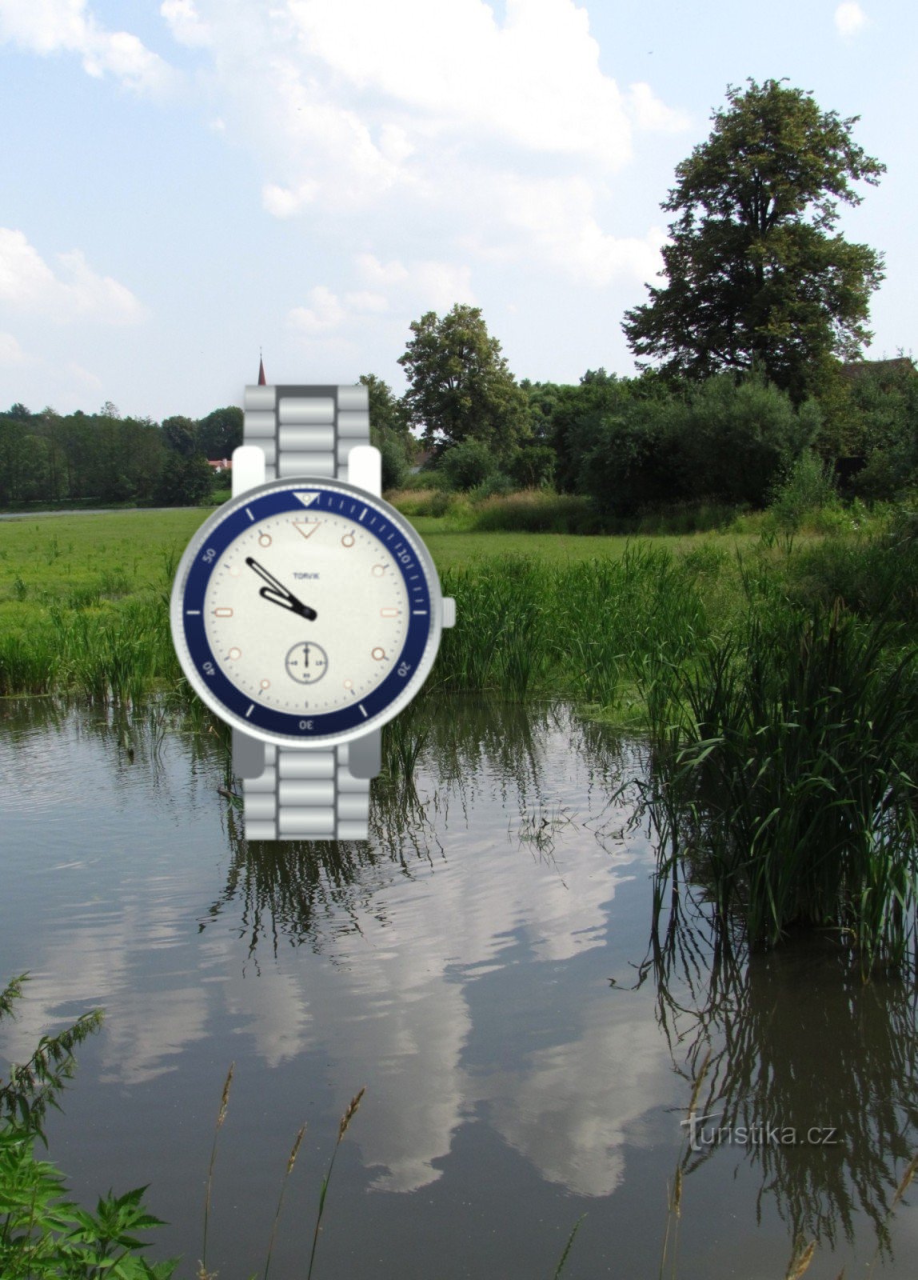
{"hour": 9, "minute": 52}
